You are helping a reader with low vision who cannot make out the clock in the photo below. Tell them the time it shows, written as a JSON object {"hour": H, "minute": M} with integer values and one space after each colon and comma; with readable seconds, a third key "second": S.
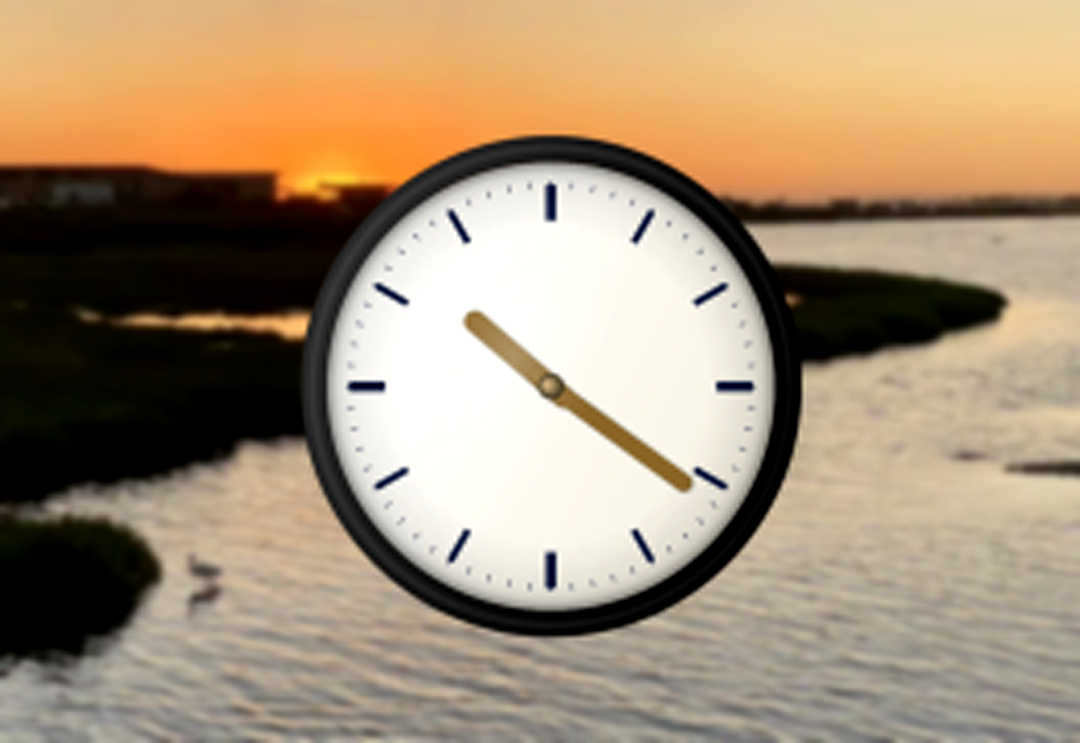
{"hour": 10, "minute": 21}
